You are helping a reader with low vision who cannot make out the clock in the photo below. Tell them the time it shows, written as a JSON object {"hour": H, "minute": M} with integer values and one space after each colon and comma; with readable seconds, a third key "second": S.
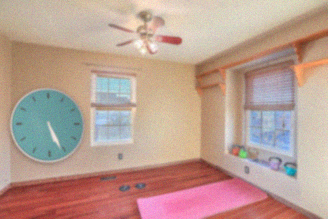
{"hour": 5, "minute": 26}
